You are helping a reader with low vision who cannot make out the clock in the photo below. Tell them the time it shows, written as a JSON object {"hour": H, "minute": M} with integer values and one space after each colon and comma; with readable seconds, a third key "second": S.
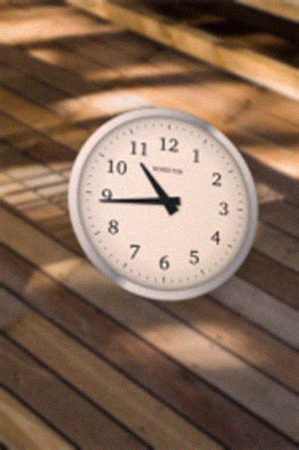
{"hour": 10, "minute": 44}
